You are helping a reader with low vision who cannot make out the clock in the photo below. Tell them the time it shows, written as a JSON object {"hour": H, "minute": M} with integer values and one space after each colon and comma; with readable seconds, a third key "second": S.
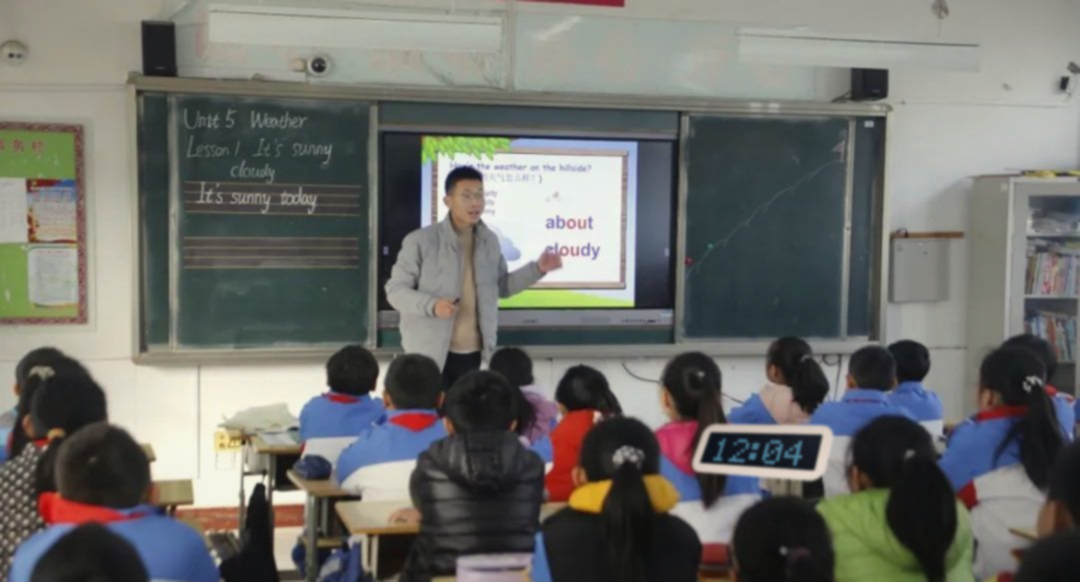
{"hour": 12, "minute": 4}
